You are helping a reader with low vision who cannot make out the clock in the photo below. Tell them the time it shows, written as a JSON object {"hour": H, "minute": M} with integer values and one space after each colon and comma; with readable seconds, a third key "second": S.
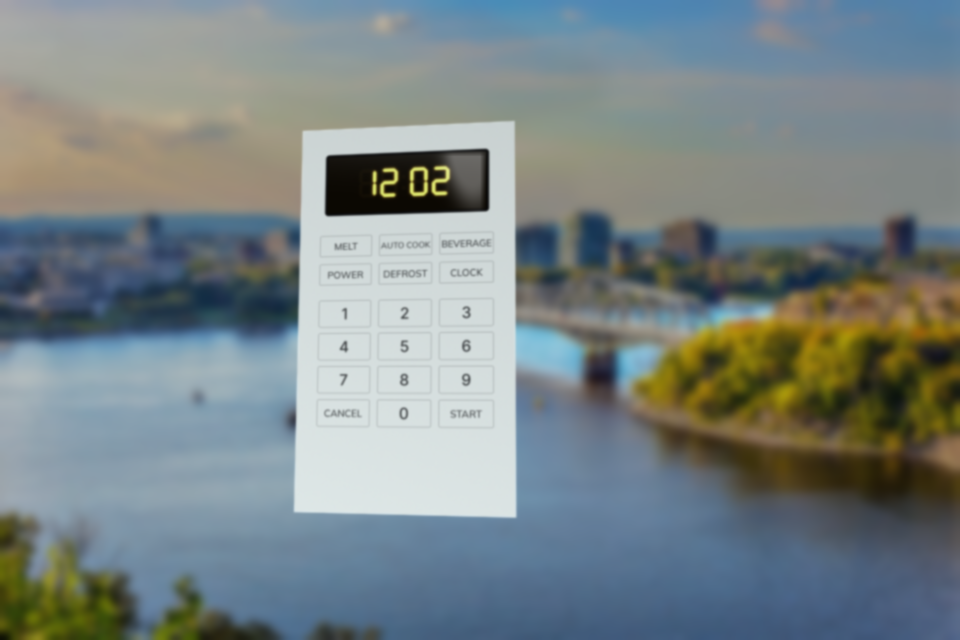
{"hour": 12, "minute": 2}
